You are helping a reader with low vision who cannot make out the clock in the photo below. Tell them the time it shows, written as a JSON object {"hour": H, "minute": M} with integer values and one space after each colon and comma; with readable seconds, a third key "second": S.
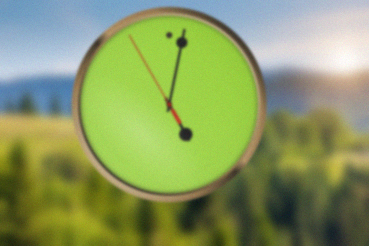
{"hour": 5, "minute": 1, "second": 55}
